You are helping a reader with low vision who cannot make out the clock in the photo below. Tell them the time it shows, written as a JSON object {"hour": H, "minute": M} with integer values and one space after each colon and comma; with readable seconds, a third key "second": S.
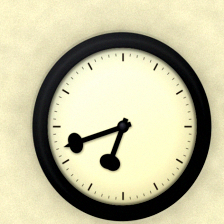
{"hour": 6, "minute": 42}
